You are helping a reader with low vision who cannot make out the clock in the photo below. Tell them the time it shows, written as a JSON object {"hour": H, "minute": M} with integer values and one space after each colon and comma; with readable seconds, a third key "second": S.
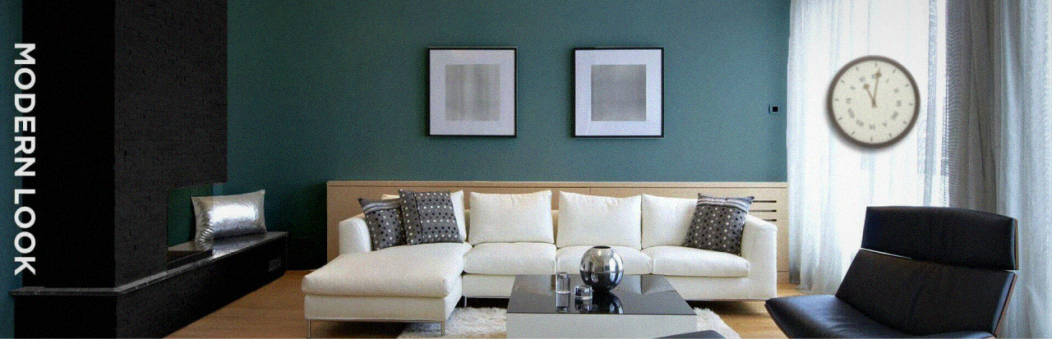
{"hour": 11, "minute": 1}
